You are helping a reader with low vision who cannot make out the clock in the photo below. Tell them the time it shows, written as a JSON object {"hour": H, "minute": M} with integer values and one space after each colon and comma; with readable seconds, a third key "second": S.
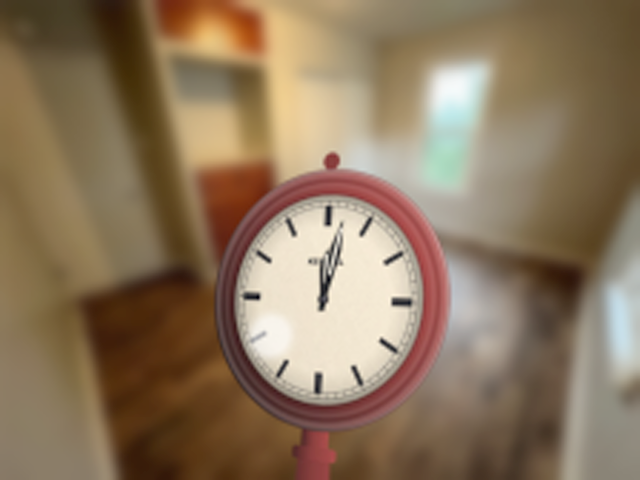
{"hour": 12, "minute": 2}
